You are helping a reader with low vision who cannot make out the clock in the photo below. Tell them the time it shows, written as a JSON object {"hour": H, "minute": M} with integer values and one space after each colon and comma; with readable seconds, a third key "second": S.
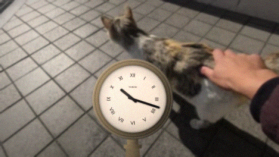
{"hour": 10, "minute": 18}
